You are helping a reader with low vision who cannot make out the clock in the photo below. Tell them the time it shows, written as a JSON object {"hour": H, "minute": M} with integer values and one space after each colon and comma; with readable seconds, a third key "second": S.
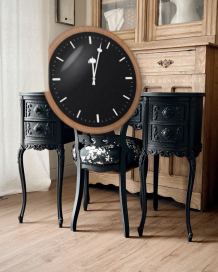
{"hour": 12, "minute": 3}
